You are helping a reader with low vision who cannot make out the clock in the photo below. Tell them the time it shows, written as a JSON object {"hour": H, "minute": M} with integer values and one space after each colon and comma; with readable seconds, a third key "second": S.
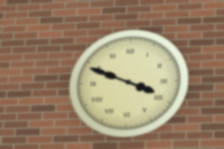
{"hour": 3, "minute": 49}
